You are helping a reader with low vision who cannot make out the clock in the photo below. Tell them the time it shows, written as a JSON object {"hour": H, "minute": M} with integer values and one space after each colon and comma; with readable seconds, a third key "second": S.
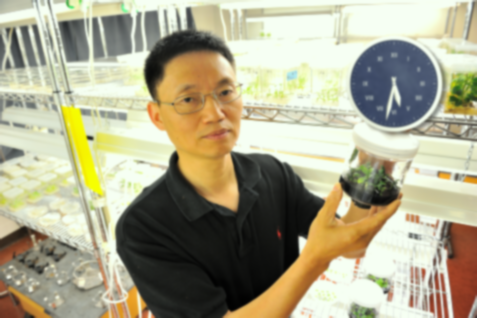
{"hour": 5, "minute": 32}
